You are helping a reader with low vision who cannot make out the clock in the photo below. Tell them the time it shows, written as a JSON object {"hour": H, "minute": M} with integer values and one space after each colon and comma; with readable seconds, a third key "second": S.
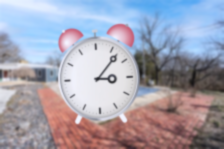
{"hour": 3, "minute": 7}
